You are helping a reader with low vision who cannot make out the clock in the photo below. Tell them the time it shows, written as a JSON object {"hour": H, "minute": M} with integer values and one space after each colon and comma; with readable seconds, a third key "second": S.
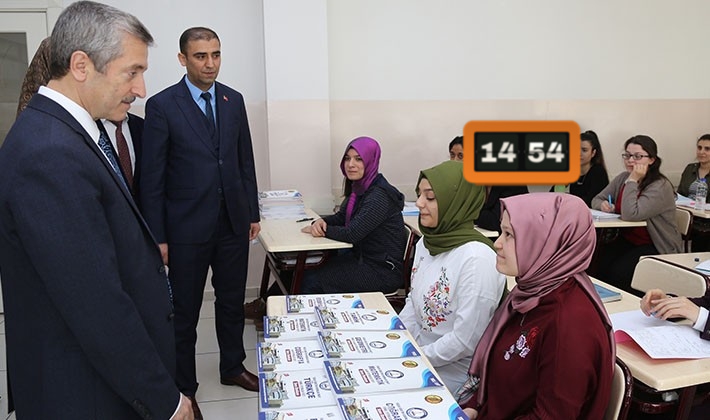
{"hour": 14, "minute": 54}
